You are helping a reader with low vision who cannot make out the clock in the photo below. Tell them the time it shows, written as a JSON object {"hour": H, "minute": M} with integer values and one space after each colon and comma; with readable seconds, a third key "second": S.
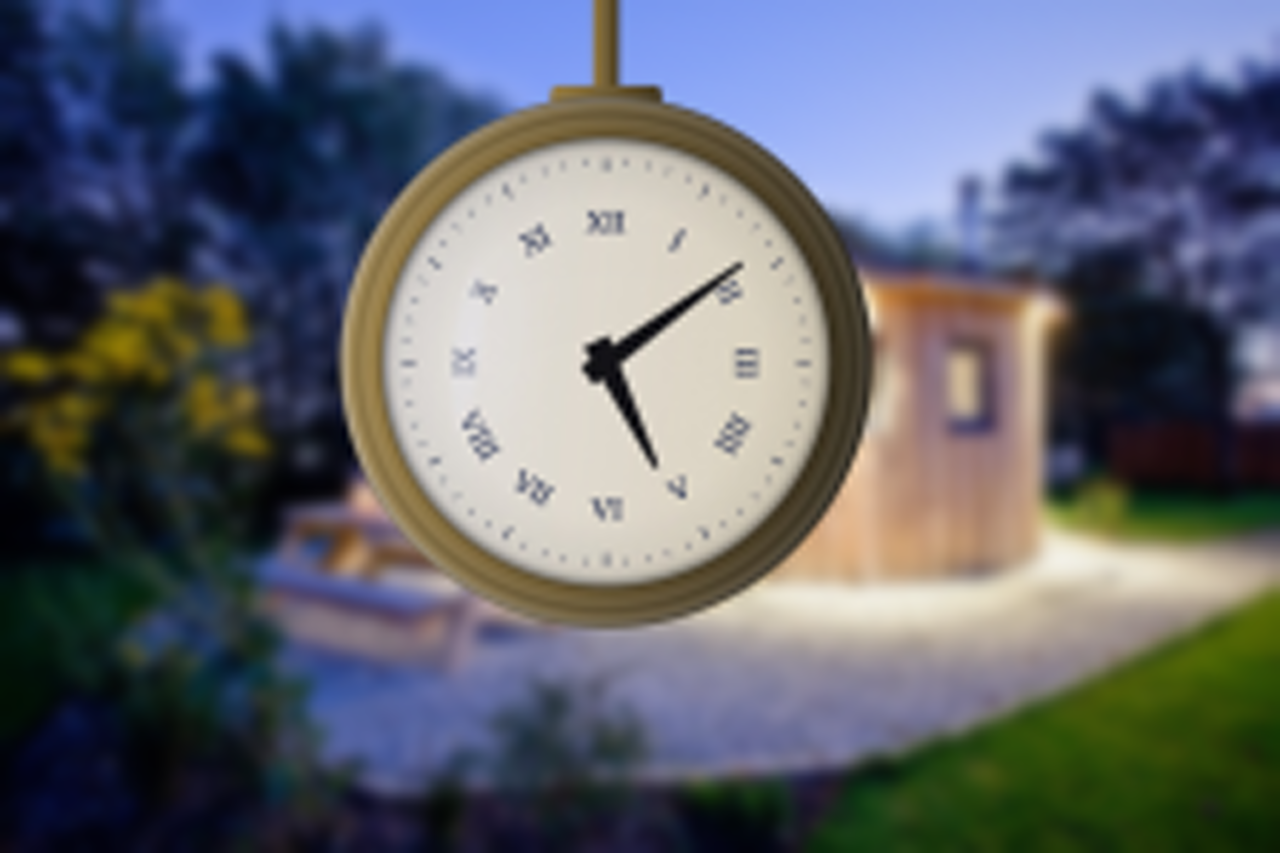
{"hour": 5, "minute": 9}
